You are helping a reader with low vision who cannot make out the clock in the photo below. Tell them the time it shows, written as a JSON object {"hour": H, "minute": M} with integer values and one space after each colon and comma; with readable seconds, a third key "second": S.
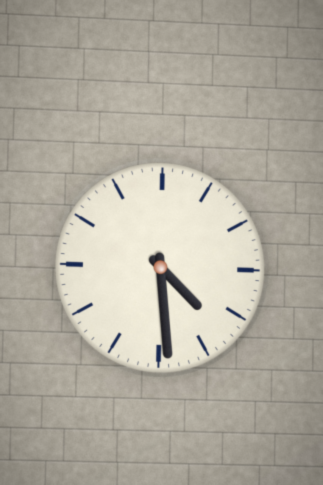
{"hour": 4, "minute": 29}
